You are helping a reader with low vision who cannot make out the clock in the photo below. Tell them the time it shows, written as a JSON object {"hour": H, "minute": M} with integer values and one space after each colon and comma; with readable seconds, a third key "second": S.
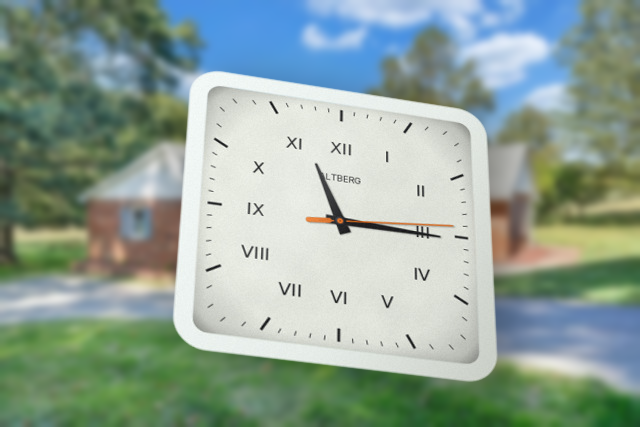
{"hour": 11, "minute": 15, "second": 14}
